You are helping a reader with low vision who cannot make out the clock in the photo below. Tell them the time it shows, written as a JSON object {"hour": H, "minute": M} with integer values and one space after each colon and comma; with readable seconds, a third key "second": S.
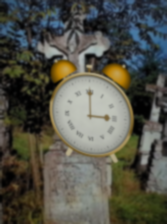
{"hour": 3, "minute": 0}
